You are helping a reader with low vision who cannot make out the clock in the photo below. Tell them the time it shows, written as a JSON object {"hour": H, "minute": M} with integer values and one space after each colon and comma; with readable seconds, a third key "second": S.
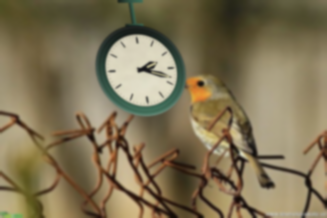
{"hour": 2, "minute": 18}
